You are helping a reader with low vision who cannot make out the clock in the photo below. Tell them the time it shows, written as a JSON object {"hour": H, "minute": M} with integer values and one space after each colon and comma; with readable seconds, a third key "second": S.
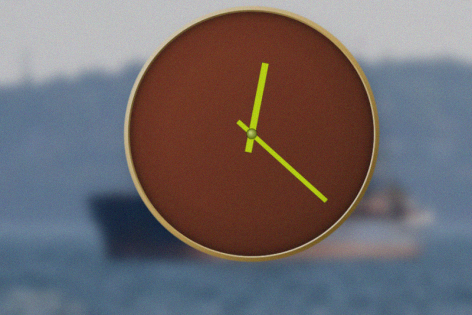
{"hour": 12, "minute": 22}
